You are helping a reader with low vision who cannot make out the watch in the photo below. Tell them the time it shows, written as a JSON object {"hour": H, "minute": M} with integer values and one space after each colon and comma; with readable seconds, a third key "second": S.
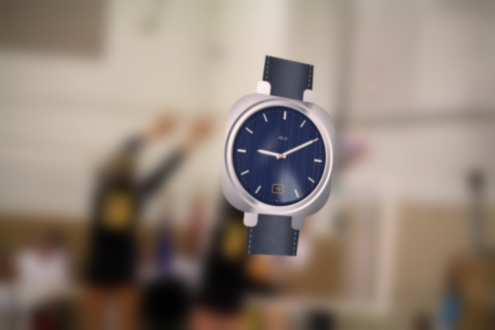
{"hour": 9, "minute": 10}
